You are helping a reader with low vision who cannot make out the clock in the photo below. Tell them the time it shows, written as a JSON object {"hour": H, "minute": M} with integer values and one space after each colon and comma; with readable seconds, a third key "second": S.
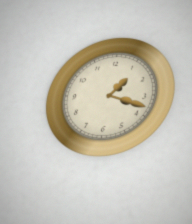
{"hour": 1, "minute": 18}
